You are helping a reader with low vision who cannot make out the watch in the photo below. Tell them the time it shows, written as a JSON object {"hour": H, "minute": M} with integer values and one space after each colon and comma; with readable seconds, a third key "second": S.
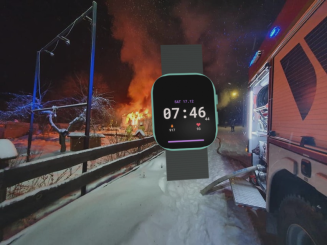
{"hour": 7, "minute": 46}
